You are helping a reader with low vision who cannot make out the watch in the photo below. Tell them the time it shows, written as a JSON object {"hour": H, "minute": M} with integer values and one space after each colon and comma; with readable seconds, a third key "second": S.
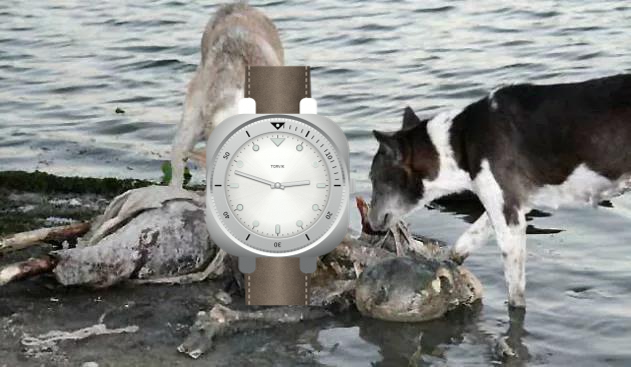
{"hour": 2, "minute": 48}
